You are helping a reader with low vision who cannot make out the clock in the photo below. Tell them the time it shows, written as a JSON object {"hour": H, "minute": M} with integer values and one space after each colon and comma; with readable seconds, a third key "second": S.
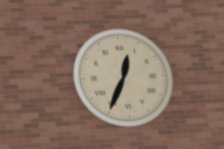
{"hour": 12, "minute": 35}
